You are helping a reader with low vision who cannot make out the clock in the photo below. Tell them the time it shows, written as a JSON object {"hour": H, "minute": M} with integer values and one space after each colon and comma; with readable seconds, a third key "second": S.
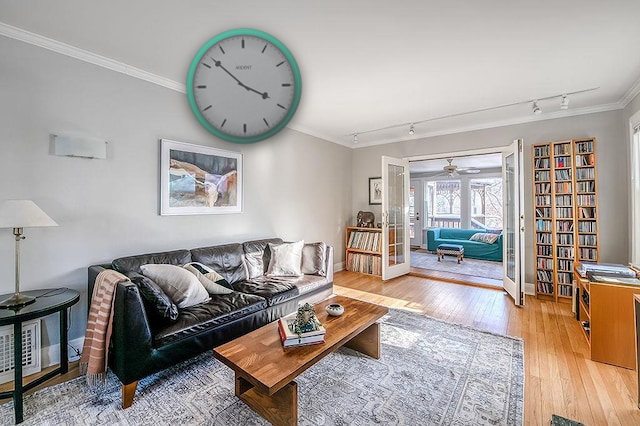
{"hour": 3, "minute": 52}
